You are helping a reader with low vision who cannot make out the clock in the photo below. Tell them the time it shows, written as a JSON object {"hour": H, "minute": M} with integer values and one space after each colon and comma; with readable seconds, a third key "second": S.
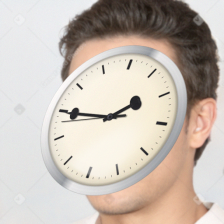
{"hour": 1, "minute": 44, "second": 43}
